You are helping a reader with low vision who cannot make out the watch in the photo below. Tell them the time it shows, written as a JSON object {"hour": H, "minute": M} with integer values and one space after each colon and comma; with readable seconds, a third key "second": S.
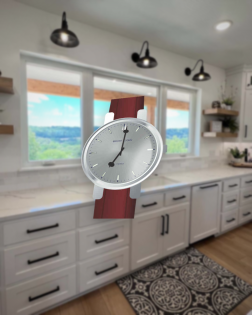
{"hour": 7, "minute": 1}
